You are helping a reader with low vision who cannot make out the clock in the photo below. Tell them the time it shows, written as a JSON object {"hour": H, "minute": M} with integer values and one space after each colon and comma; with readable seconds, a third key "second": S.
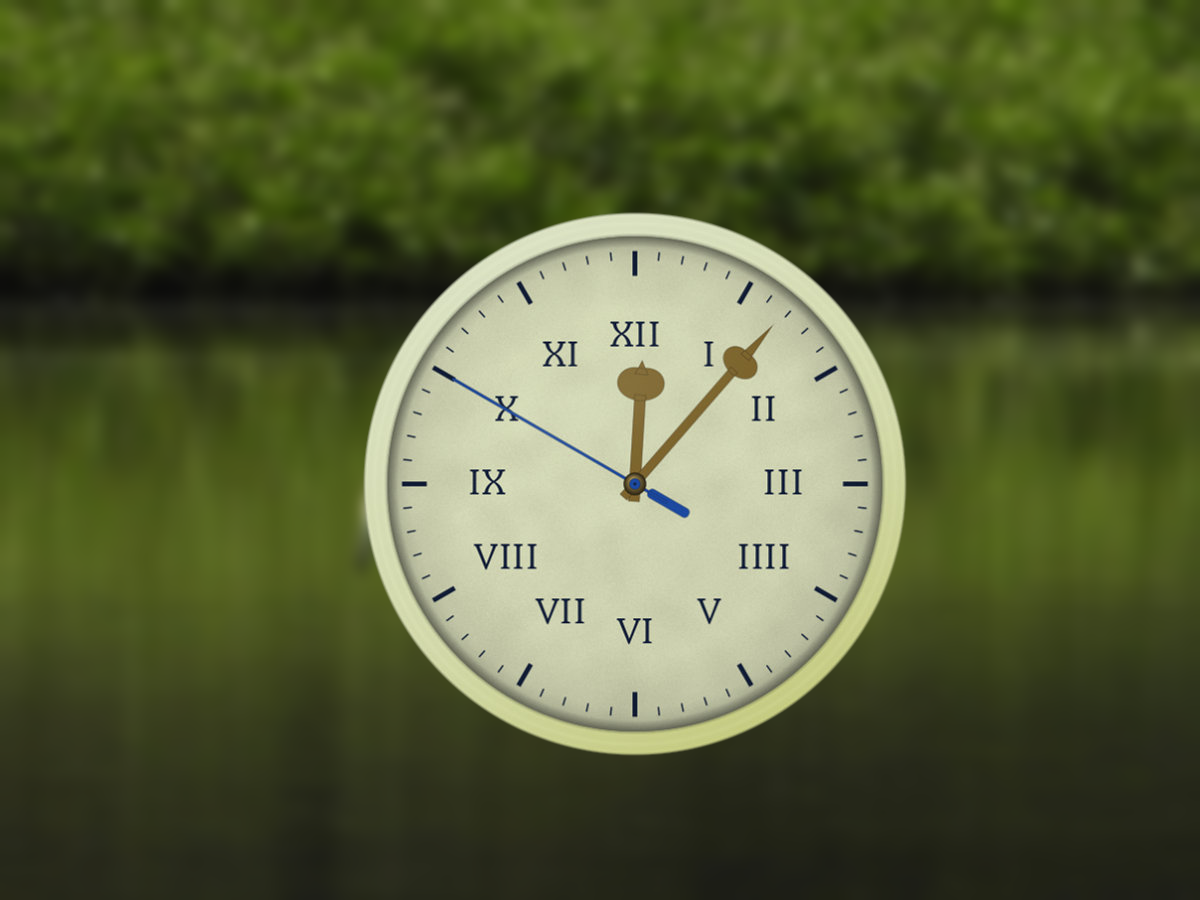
{"hour": 12, "minute": 6, "second": 50}
